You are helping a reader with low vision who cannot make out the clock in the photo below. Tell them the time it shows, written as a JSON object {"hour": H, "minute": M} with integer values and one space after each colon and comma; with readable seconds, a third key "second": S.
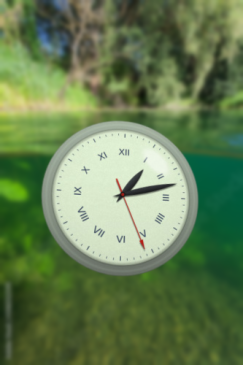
{"hour": 1, "minute": 12, "second": 26}
